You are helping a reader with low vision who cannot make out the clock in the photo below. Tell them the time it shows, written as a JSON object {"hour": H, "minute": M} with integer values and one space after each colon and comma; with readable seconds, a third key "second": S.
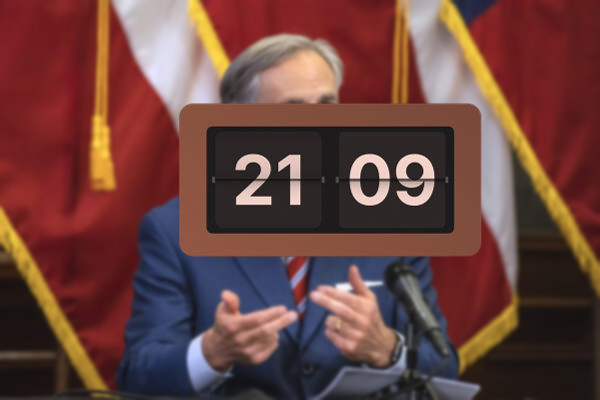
{"hour": 21, "minute": 9}
